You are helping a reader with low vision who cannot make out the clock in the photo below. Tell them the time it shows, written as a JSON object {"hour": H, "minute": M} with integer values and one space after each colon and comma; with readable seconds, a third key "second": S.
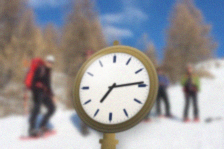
{"hour": 7, "minute": 14}
